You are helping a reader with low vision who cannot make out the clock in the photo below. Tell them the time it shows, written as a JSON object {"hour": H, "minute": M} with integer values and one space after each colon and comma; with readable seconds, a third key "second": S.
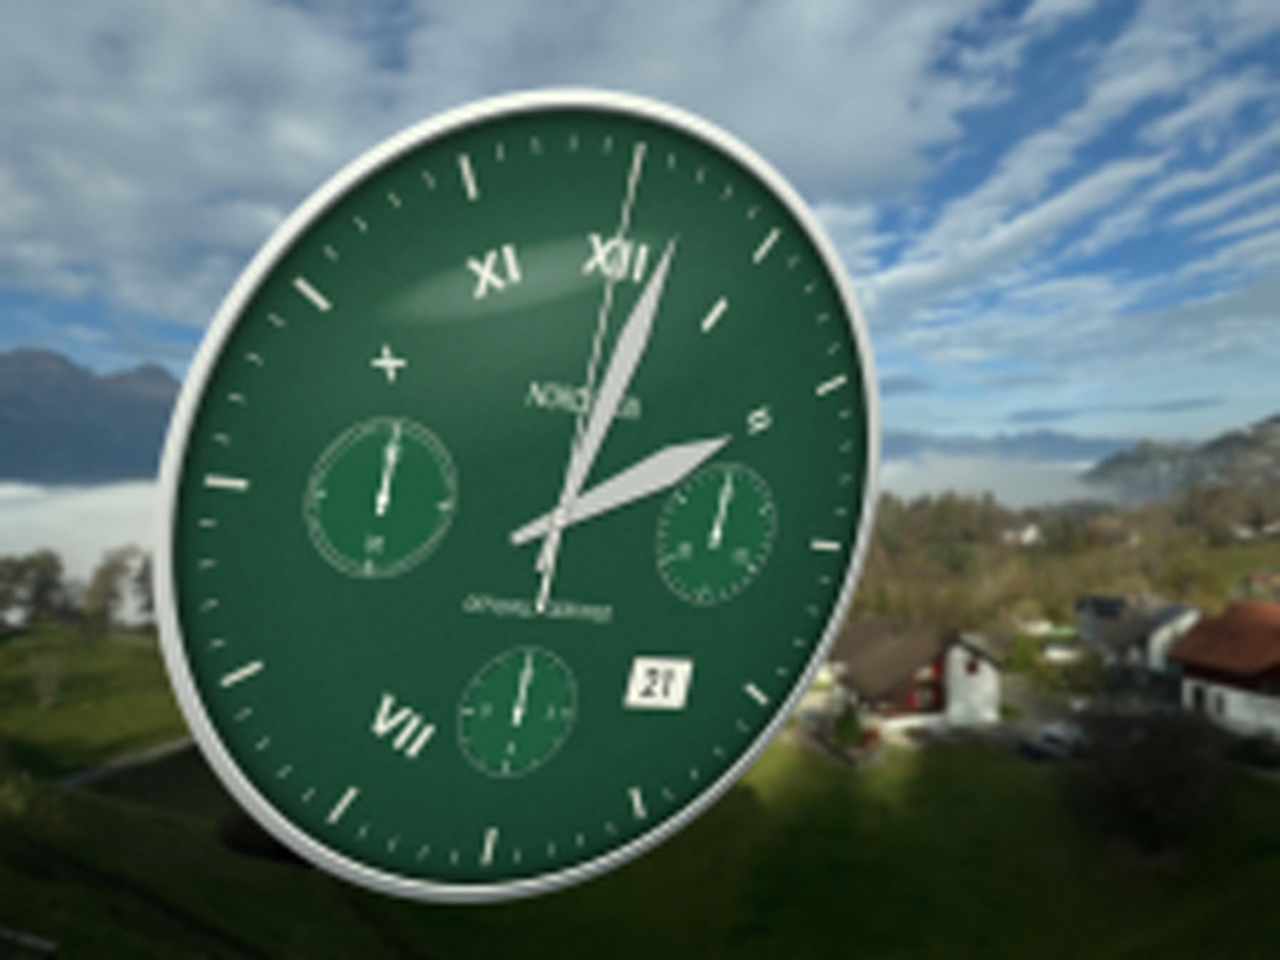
{"hour": 2, "minute": 2}
